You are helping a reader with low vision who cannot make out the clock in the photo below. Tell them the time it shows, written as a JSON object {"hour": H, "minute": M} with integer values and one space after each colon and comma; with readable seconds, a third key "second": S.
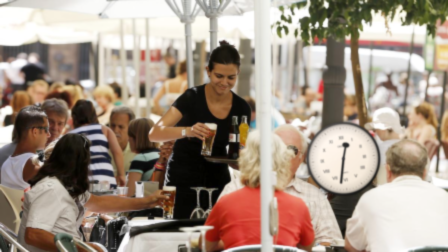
{"hour": 12, "minute": 32}
